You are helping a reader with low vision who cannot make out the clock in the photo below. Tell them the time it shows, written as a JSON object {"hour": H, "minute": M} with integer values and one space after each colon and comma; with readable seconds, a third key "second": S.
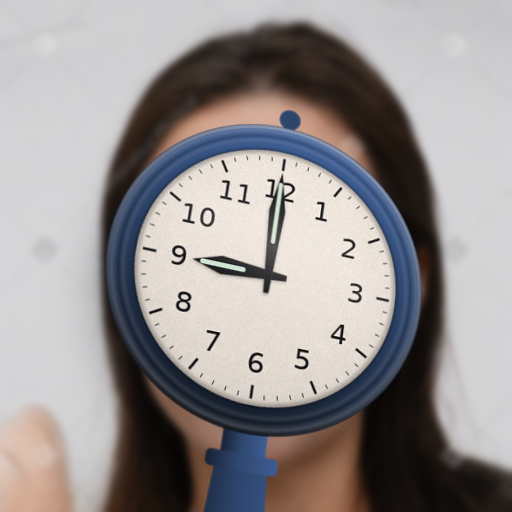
{"hour": 9, "minute": 0}
